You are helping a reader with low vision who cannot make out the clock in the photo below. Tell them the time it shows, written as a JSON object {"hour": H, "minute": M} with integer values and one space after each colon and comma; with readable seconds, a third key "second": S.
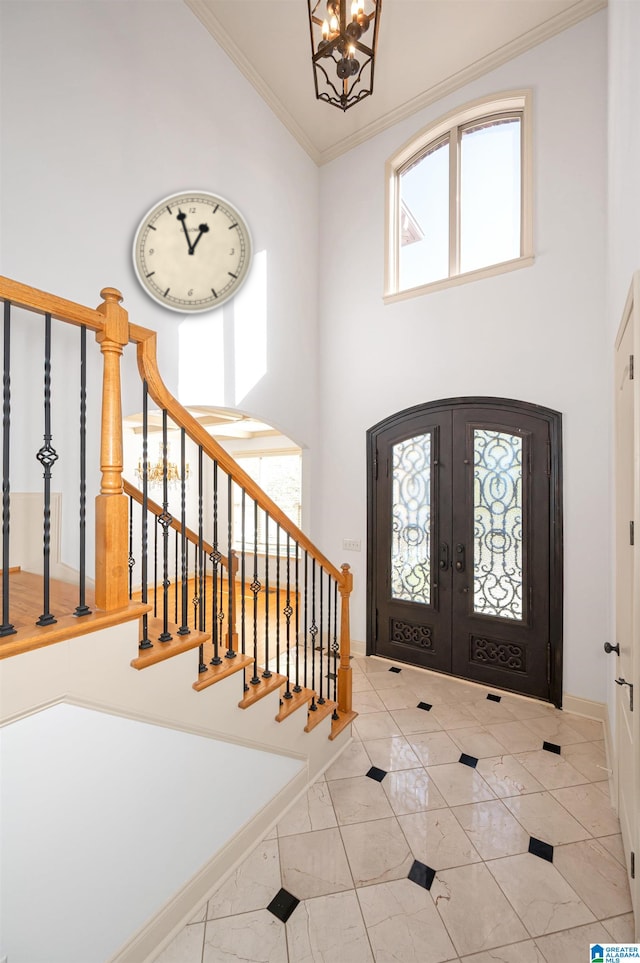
{"hour": 12, "minute": 57}
